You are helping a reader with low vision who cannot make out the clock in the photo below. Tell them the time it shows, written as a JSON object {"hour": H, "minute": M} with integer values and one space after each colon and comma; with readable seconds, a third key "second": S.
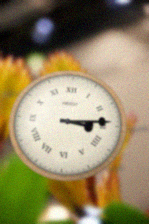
{"hour": 3, "minute": 14}
